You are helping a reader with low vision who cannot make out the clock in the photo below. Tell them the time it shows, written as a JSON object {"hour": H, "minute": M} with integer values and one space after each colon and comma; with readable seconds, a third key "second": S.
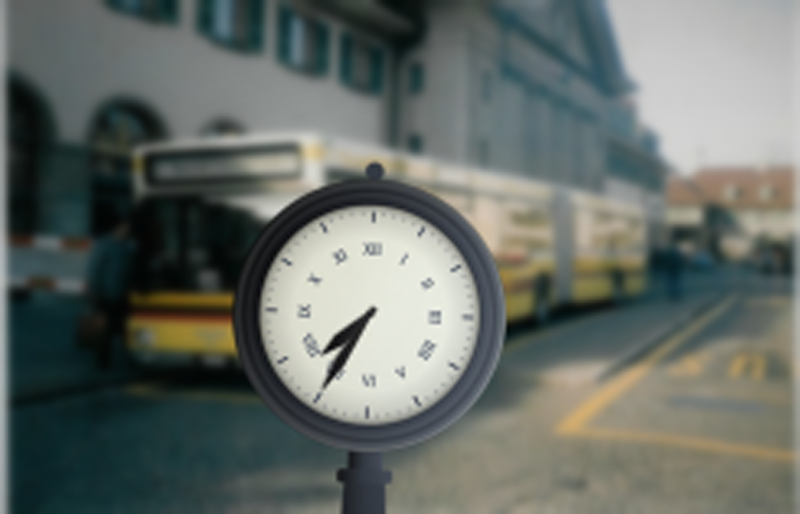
{"hour": 7, "minute": 35}
